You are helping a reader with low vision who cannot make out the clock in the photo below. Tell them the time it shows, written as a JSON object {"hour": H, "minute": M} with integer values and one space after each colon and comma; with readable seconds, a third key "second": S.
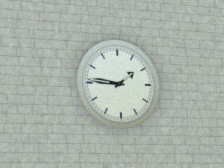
{"hour": 1, "minute": 46}
